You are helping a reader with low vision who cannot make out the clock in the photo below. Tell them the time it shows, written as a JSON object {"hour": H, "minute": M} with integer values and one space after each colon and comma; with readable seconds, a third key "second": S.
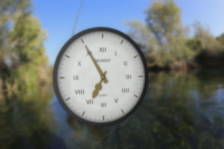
{"hour": 6, "minute": 55}
